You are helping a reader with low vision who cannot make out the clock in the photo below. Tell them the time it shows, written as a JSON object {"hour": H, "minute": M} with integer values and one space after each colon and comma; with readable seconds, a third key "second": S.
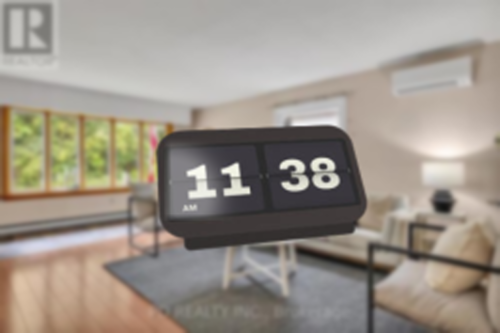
{"hour": 11, "minute": 38}
